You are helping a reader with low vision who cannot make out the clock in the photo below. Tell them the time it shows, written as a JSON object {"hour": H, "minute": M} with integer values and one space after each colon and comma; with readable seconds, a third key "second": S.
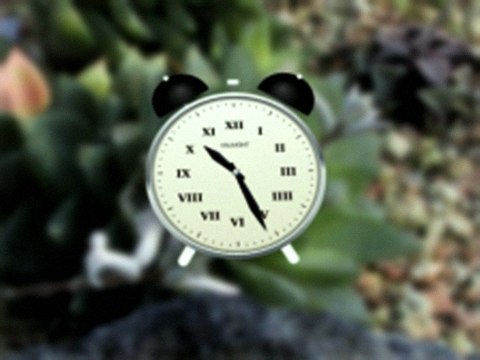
{"hour": 10, "minute": 26}
